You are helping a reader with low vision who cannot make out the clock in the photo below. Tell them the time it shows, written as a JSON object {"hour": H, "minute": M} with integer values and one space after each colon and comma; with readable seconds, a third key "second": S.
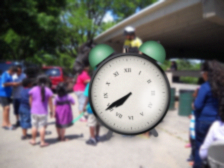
{"hour": 7, "minute": 40}
